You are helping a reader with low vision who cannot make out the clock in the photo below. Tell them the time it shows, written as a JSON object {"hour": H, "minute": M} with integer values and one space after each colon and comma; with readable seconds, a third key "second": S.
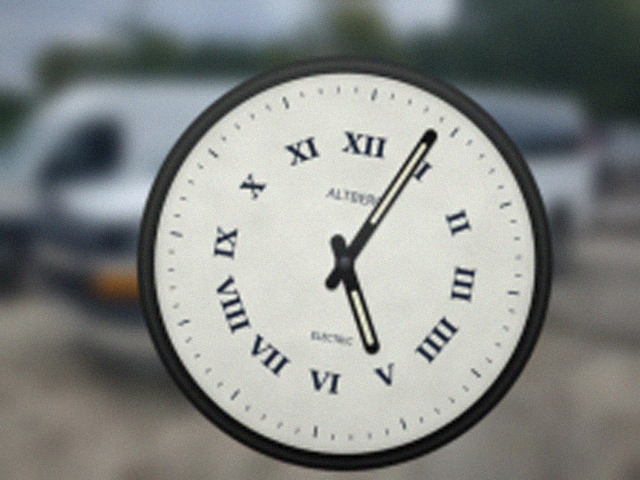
{"hour": 5, "minute": 4}
